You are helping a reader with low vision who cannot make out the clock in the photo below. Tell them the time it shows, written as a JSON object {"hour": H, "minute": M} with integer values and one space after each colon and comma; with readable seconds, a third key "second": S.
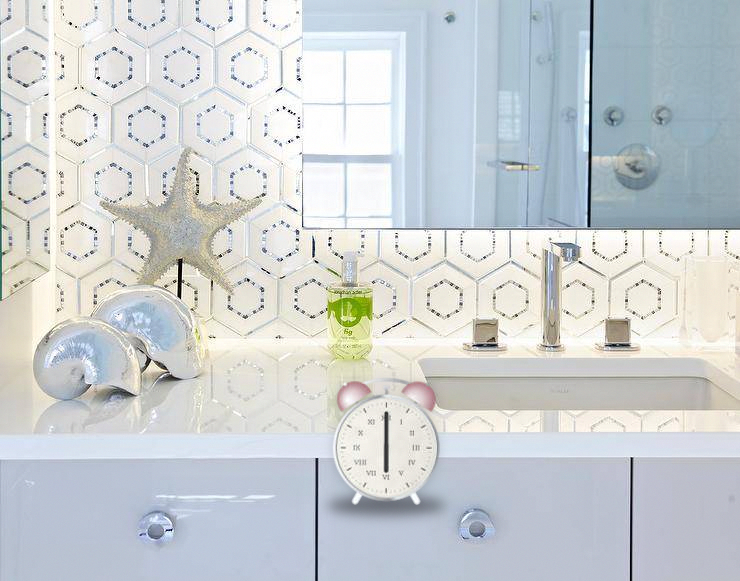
{"hour": 6, "minute": 0}
